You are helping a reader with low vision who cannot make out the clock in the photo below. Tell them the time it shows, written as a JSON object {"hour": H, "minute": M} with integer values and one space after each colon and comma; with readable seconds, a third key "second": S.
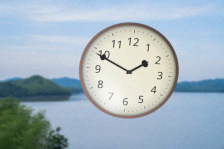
{"hour": 1, "minute": 49}
